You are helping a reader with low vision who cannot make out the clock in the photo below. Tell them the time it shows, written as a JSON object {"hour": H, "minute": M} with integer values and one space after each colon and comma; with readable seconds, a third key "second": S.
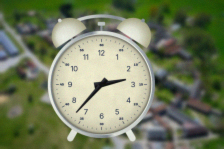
{"hour": 2, "minute": 37}
